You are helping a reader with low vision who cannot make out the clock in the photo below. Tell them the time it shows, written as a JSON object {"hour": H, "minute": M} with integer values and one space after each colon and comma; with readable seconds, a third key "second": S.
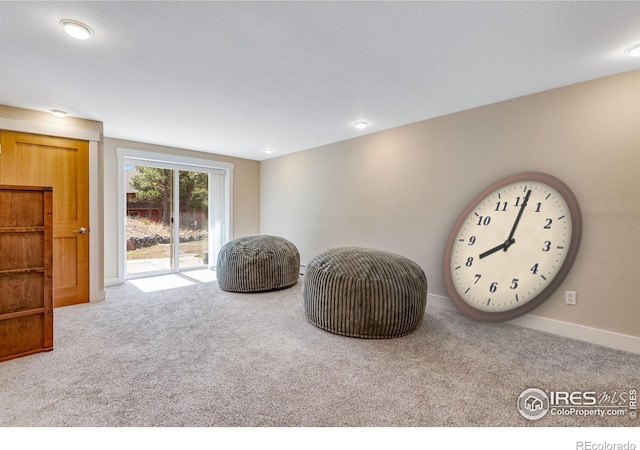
{"hour": 8, "minute": 1}
